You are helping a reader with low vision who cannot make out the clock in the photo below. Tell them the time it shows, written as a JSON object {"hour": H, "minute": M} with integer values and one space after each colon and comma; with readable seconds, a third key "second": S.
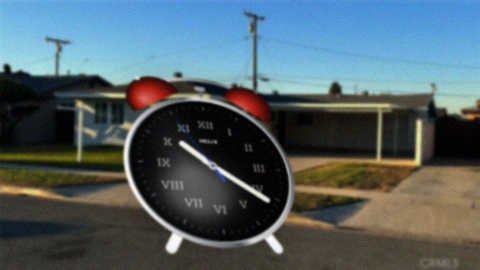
{"hour": 10, "minute": 20, "second": 55}
